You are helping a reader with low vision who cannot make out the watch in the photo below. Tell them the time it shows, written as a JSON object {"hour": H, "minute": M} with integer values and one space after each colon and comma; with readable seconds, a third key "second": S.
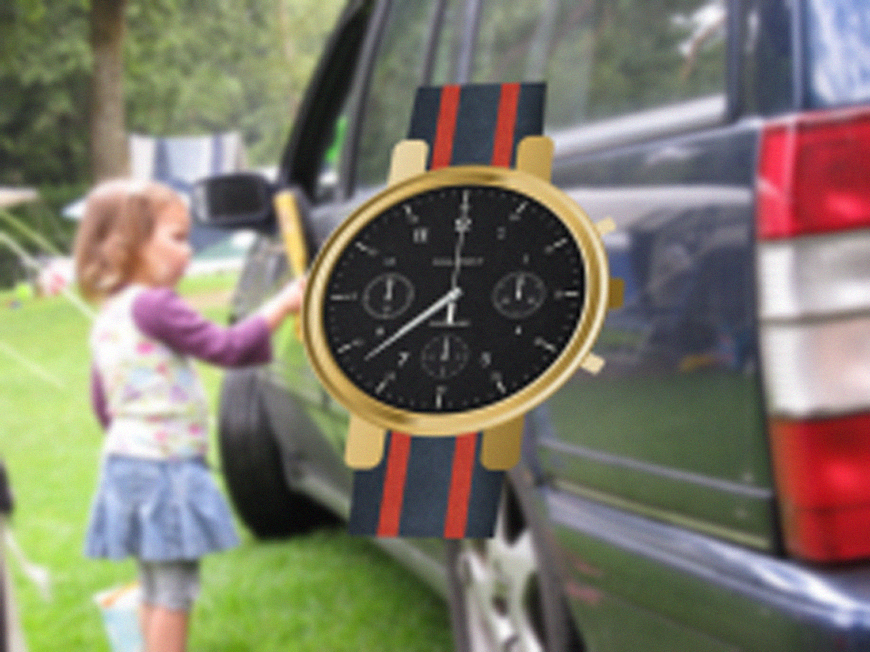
{"hour": 7, "minute": 38}
